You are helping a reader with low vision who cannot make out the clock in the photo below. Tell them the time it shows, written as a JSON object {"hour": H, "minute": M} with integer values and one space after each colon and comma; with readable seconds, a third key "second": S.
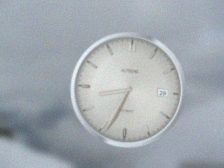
{"hour": 8, "minute": 34}
